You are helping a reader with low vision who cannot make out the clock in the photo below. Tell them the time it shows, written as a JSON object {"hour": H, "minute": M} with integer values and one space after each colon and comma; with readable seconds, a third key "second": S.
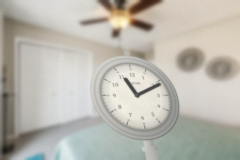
{"hour": 11, "minute": 11}
